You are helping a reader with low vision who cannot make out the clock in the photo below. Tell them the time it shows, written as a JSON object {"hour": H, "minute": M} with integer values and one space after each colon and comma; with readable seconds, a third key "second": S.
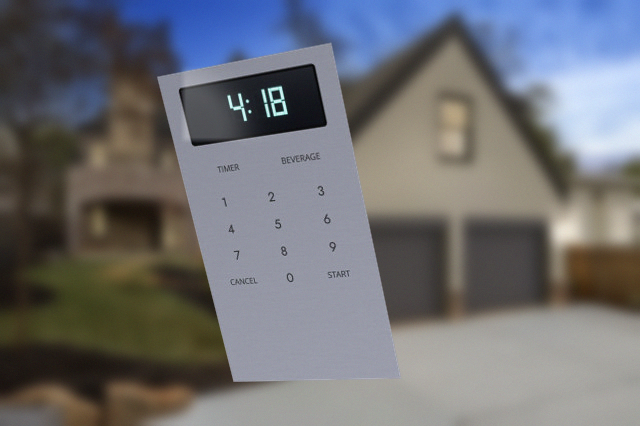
{"hour": 4, "minute": 18}
